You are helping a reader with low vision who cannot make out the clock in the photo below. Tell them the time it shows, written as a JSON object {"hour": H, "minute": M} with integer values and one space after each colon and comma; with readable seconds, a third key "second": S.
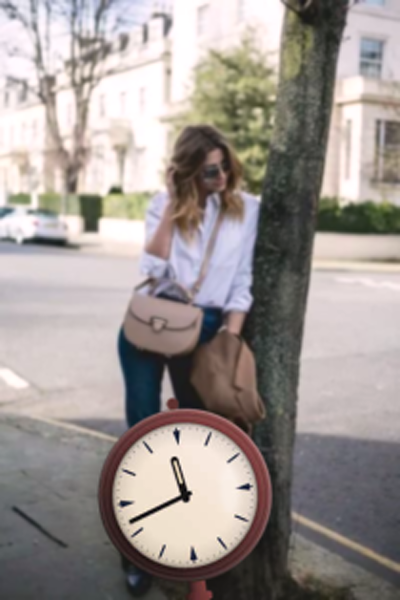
{"hour": 11, "minute": 42}
